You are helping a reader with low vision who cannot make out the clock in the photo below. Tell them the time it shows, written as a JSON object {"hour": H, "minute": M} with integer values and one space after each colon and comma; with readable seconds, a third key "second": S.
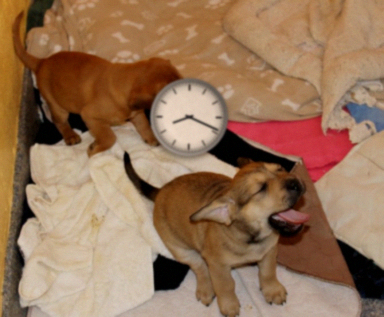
{"hour": 8, "minute": 19}
